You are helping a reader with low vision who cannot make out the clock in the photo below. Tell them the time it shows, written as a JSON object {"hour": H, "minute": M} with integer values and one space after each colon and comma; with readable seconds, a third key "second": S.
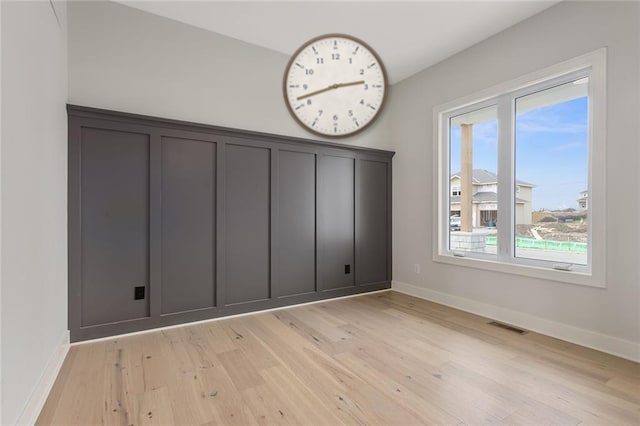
{"hour": 2, "minute": 42}
